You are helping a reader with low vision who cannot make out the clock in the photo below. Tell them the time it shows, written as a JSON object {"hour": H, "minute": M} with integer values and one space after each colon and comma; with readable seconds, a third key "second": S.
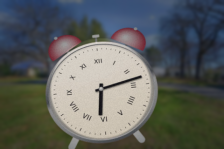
{"hour": 6, "minute": 13}
